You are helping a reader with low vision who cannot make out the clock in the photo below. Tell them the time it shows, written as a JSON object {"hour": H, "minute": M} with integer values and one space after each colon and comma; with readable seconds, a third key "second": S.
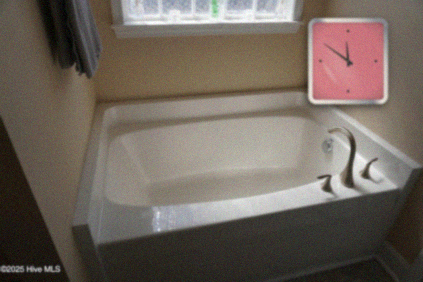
{"hour": 11, "minute": 51}
